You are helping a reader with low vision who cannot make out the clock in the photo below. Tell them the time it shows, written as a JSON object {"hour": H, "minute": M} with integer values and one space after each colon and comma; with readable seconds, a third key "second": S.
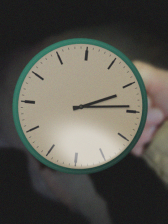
{"hour": 2, "minute": 14}
